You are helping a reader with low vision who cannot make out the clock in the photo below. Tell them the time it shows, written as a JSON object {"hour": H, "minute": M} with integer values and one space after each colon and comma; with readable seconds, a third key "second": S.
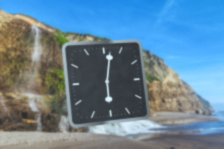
{"hour": 6, "minute": 2}
